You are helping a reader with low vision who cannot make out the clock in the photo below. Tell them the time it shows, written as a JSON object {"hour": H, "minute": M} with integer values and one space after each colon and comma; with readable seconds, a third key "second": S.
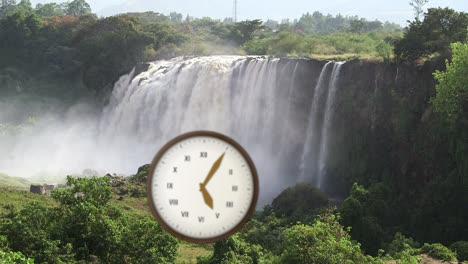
{"hour": 5, "minute": 5}
